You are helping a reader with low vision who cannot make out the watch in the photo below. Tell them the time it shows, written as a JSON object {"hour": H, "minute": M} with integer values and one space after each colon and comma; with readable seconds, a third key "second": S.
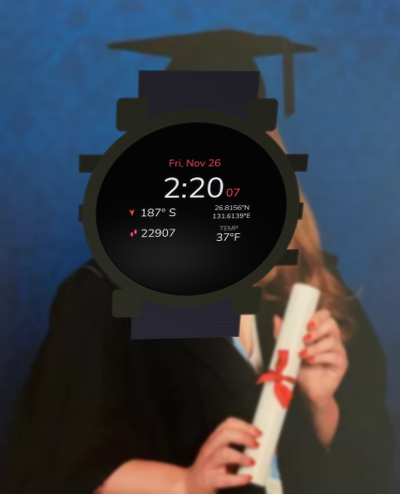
{"hour": 2, "minute": 20, "second": 7}
